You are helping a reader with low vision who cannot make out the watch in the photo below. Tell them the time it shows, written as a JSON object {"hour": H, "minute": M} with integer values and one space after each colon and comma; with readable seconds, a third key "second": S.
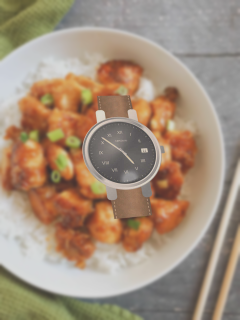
{"hour": 4, "minute": 52}
